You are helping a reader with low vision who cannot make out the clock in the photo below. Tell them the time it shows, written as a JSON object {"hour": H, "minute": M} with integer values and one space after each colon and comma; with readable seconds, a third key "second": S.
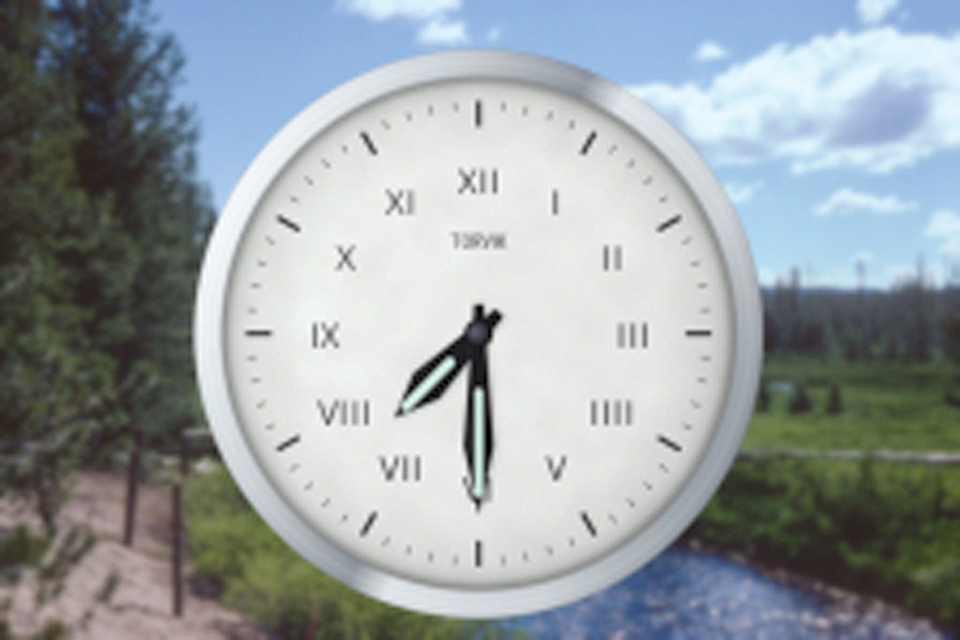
{"hour": 7, "minute": 30}
